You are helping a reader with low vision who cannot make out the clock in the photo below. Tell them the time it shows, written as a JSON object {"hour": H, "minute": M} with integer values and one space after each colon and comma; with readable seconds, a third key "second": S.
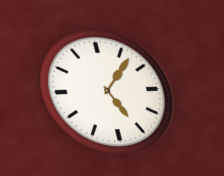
{"hour": 5, "minute": 7}
